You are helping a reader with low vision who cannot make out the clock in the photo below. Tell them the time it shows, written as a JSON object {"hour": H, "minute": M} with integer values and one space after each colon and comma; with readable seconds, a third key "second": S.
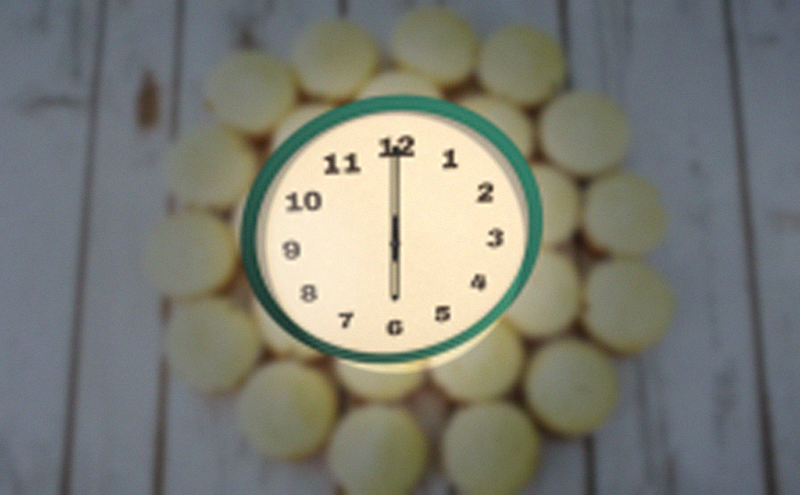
{"hour": 6, "minute": 0}
